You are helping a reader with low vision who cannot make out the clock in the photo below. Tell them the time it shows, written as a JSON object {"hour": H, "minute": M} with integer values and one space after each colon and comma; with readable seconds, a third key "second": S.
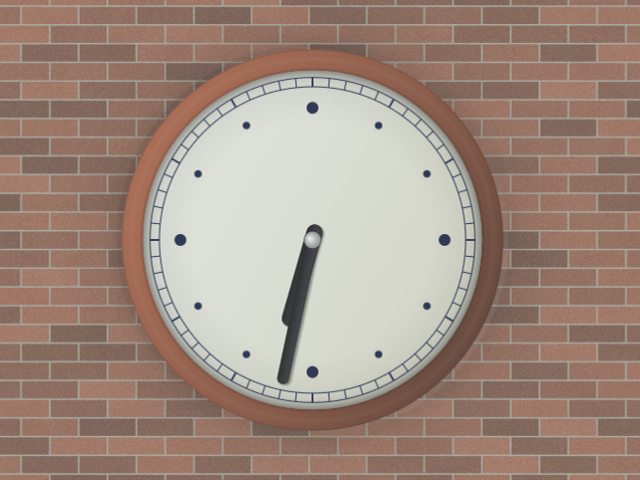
{"hour": 6, "minute": 32}
